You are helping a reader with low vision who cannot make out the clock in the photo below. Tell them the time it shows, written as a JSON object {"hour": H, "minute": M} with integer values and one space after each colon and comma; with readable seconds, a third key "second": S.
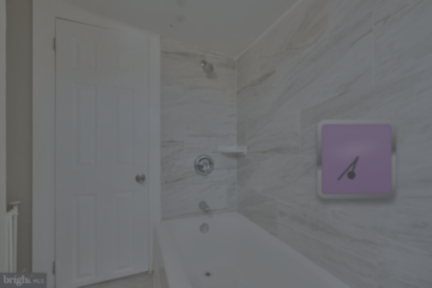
{"hour": 6, "minute": 37}
